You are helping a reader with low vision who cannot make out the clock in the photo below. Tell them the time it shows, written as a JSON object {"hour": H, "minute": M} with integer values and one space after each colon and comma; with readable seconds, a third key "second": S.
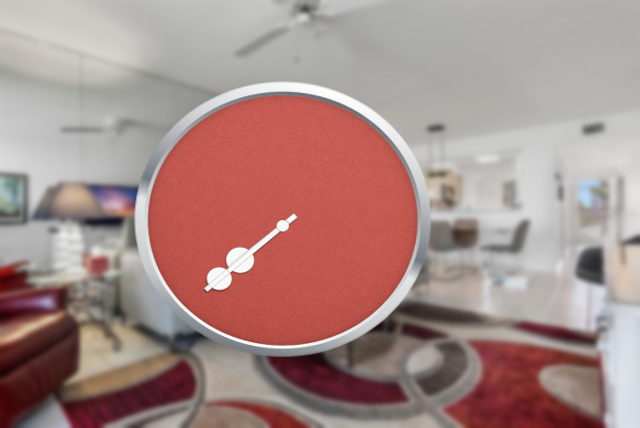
{"hour": 7, "minute": 38}
